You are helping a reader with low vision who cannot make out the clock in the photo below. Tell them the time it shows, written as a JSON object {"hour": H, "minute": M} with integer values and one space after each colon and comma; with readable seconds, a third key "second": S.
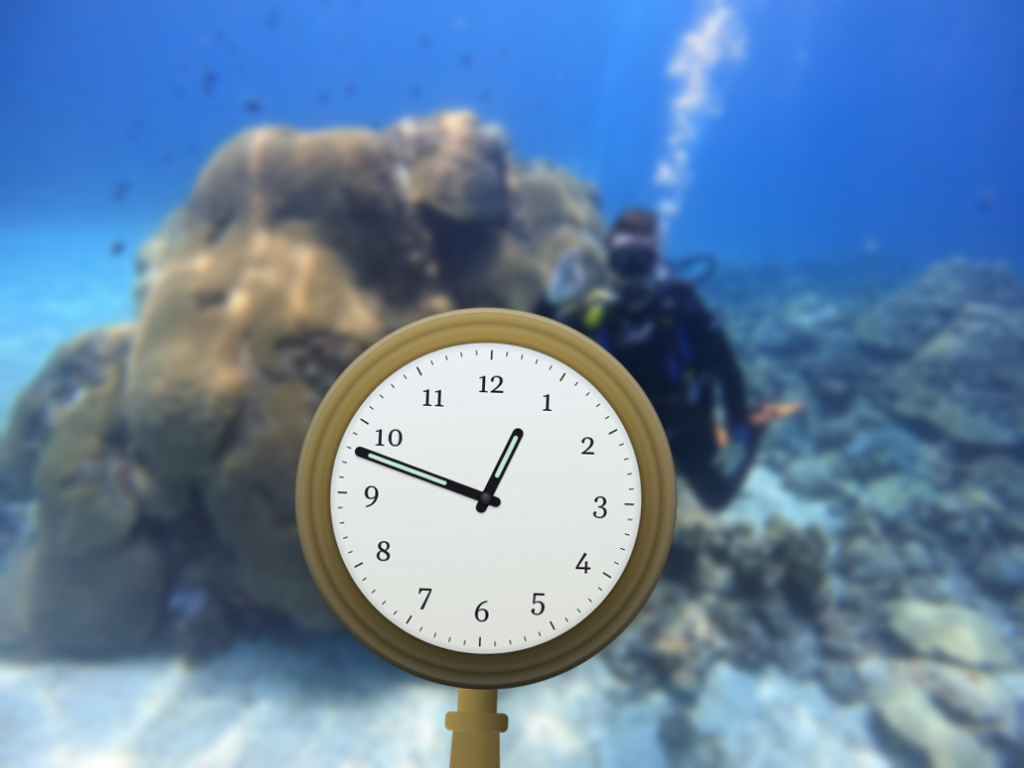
{"hour": 12, "minute": 48}
